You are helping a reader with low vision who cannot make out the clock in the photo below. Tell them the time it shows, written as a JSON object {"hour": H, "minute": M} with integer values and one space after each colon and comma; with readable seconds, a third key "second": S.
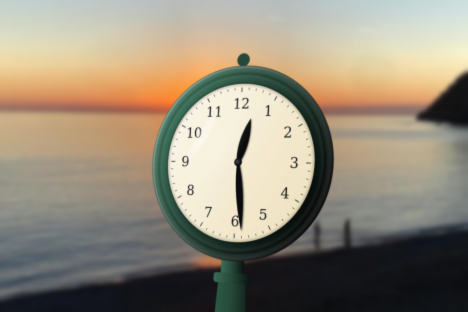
{"hour": 12, "minute": 29}
